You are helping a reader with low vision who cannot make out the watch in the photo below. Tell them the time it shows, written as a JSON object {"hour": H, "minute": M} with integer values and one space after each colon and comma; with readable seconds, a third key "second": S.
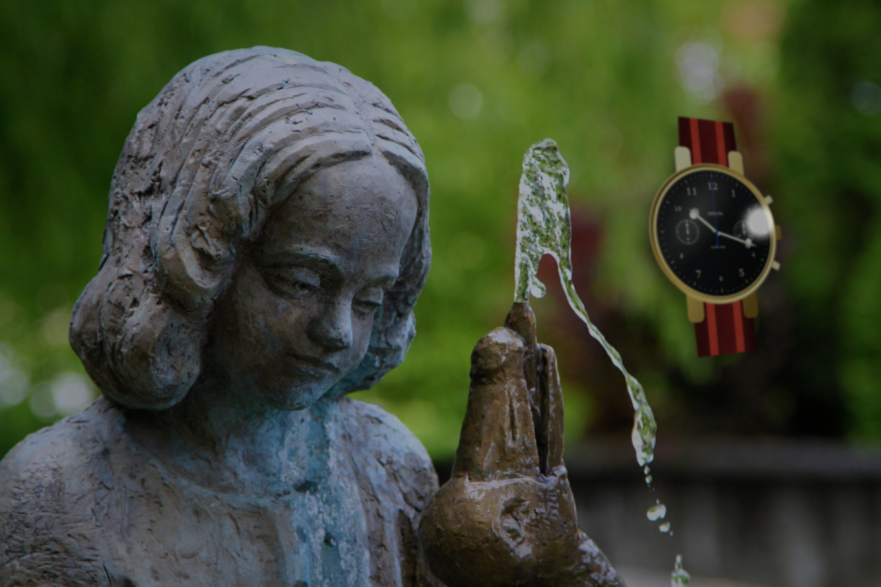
{"hour": 10, "minute": 18}
